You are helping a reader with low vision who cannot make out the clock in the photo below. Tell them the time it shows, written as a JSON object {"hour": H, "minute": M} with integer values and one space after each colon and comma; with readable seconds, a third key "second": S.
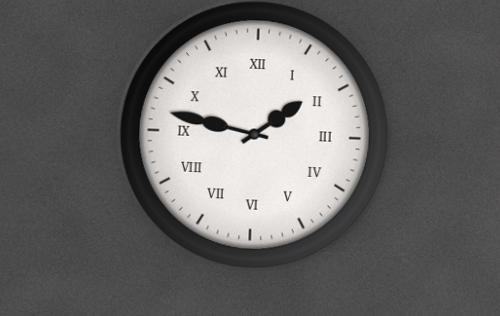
{"hour": 1, "minute": 47}
